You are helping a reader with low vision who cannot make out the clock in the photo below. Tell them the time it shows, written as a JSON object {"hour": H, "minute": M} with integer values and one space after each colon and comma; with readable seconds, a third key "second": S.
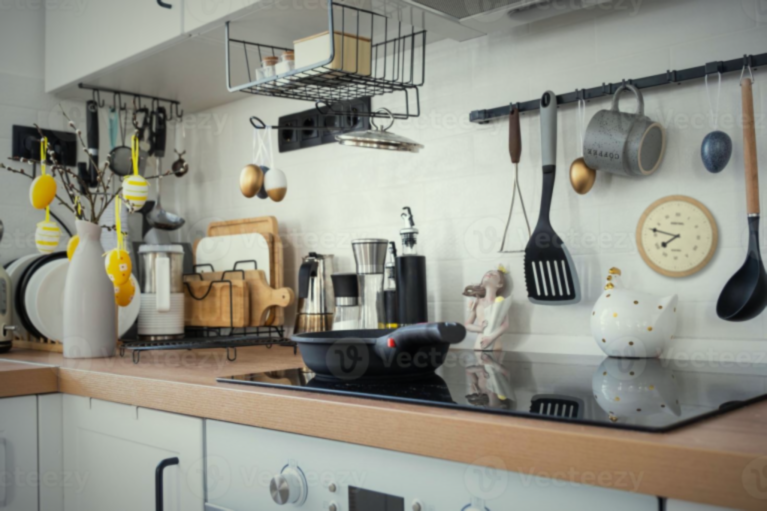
{"hour": 7, "minute": 47}
